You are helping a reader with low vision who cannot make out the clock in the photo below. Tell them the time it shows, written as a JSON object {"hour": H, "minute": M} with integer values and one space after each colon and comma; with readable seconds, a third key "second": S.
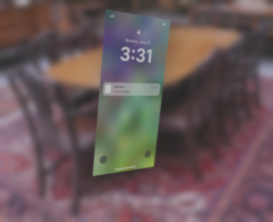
{"hour": 3, "minute": 31}
